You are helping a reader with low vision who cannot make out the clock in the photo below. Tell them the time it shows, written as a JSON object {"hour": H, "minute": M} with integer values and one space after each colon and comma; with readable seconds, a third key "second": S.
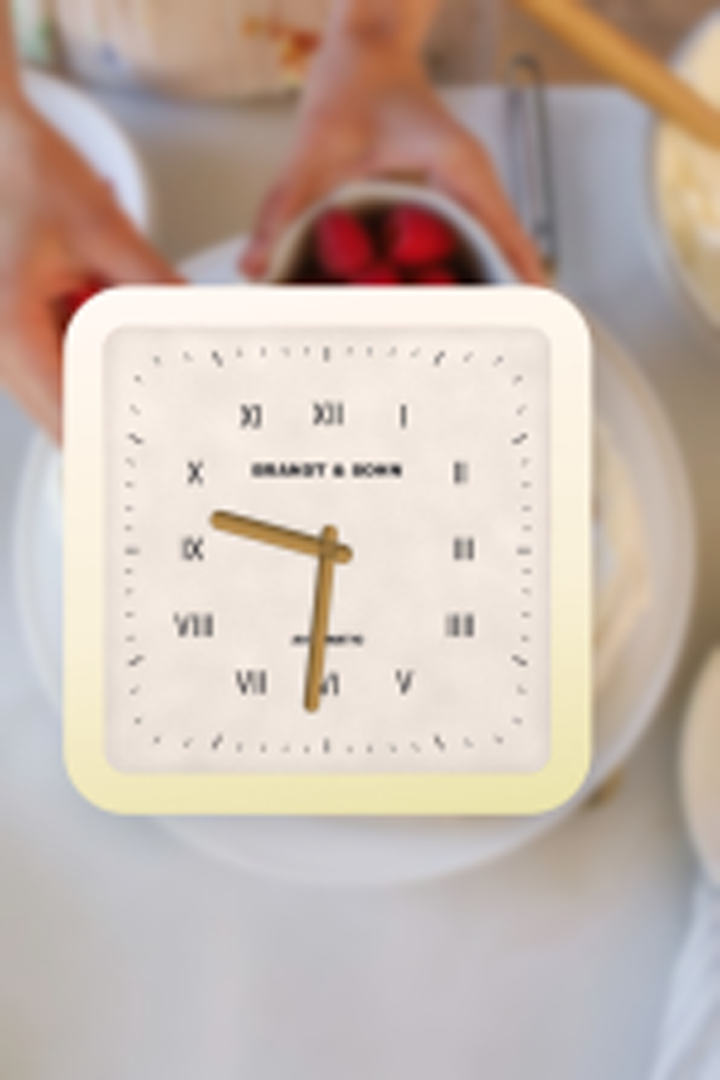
{"hour": 9, "minute": 31}
